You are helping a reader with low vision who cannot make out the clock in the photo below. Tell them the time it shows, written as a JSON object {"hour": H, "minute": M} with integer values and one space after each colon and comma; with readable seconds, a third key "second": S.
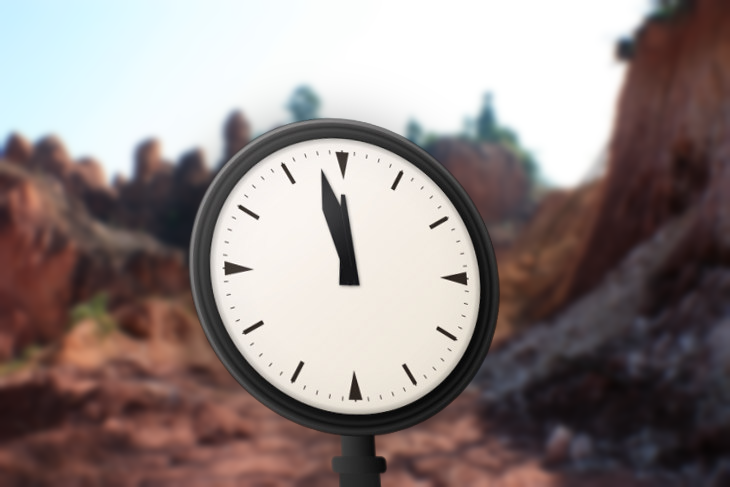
{"hour": 11, "minute": 58}
